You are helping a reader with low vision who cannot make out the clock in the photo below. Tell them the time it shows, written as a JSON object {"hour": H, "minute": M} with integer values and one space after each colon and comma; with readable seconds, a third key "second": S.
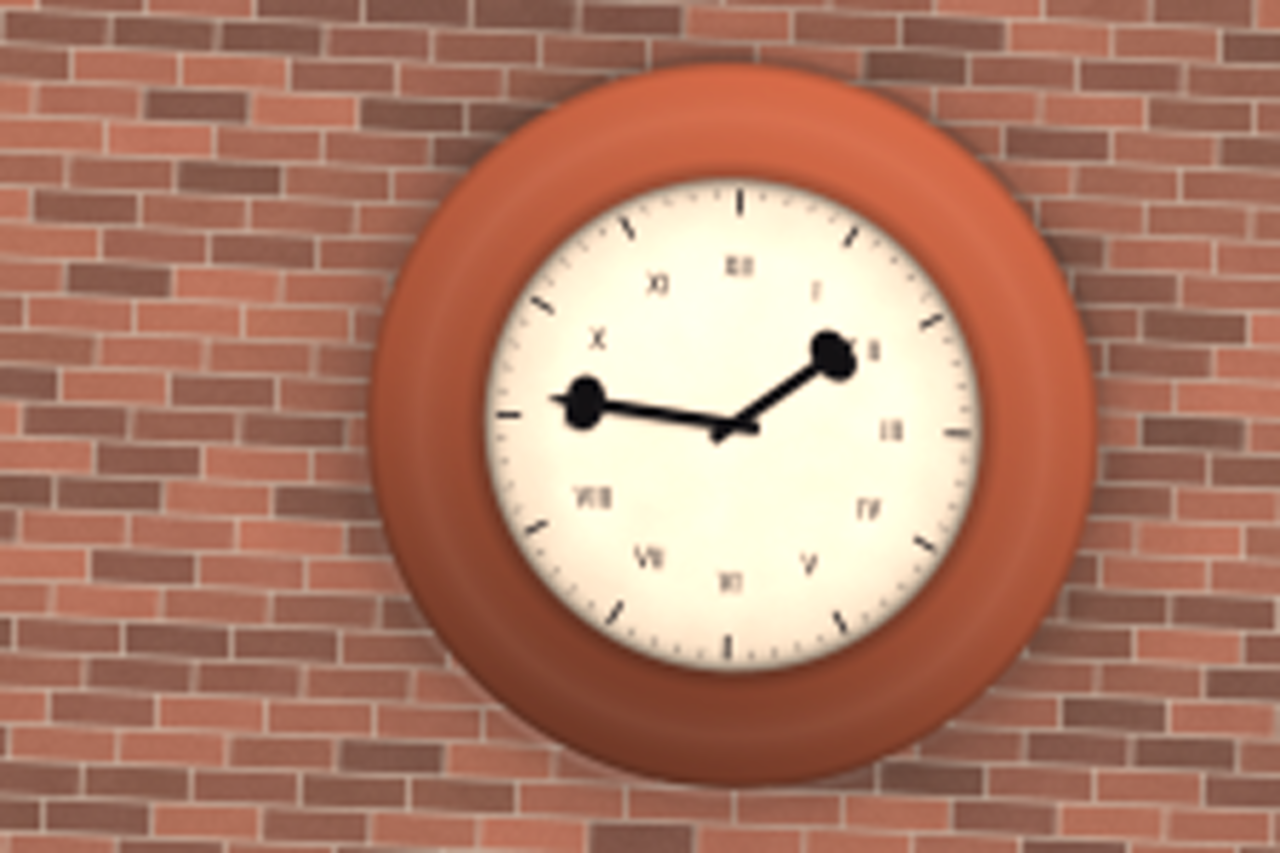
{"hour": 1, "minute": 46}
